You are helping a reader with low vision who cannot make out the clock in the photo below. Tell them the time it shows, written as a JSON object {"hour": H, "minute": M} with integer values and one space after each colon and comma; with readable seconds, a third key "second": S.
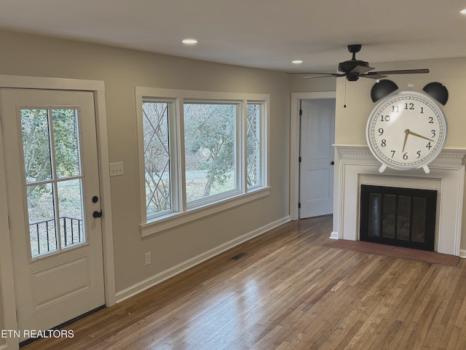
{"hour": 6, "minute": 18}
